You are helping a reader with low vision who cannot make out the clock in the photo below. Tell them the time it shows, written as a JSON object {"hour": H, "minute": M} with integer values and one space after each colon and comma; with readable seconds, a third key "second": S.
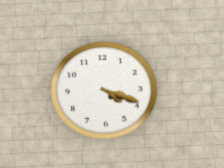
{"hour": 4, "minute": 19}
